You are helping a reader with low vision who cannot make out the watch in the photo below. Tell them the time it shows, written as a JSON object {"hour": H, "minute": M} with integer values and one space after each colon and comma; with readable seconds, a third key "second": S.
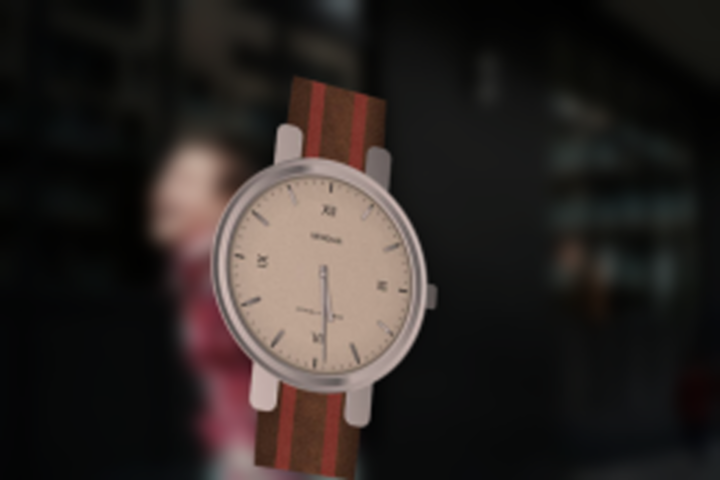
{"hour": 5, "minute": 29}
